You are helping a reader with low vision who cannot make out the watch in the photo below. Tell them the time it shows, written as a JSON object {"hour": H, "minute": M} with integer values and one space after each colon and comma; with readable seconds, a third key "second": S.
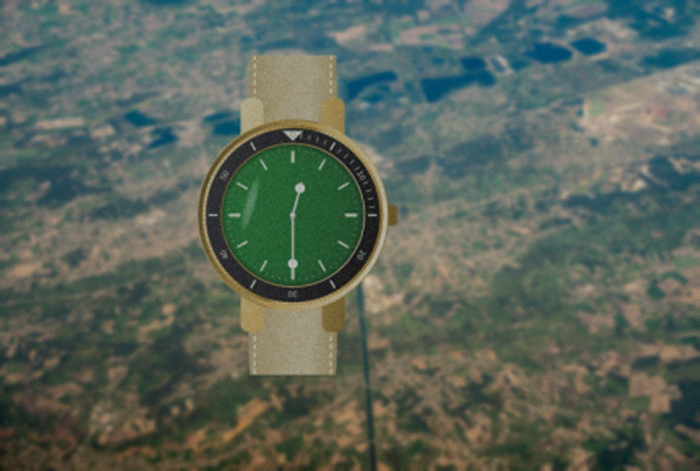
{"hour": 12, "minute": 30}
